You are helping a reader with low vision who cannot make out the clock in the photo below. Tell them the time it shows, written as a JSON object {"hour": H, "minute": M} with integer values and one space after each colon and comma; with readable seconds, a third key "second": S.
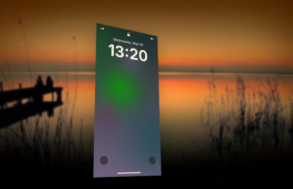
{"hour": 13, "minute": 20}
